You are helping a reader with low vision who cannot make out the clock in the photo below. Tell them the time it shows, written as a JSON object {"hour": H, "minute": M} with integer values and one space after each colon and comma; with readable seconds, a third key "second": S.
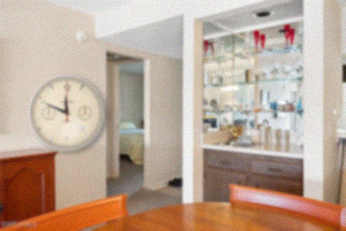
{"hour": 11, "minute": 49}
